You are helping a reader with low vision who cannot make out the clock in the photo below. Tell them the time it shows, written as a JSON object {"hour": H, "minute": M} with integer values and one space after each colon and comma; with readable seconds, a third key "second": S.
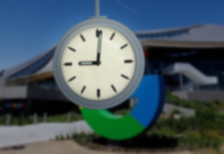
{"hour": 9, "minute": 1}
